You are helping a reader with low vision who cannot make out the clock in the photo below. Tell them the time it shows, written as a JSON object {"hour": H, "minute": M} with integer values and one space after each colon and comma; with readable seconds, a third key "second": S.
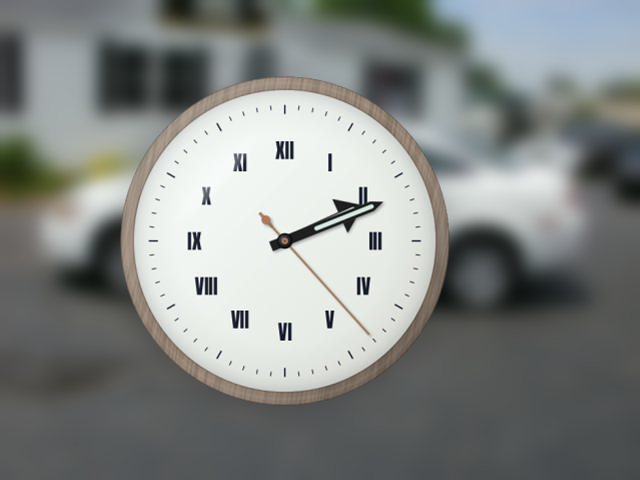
{"hour": 2, "minute": 11, "second": 23}
